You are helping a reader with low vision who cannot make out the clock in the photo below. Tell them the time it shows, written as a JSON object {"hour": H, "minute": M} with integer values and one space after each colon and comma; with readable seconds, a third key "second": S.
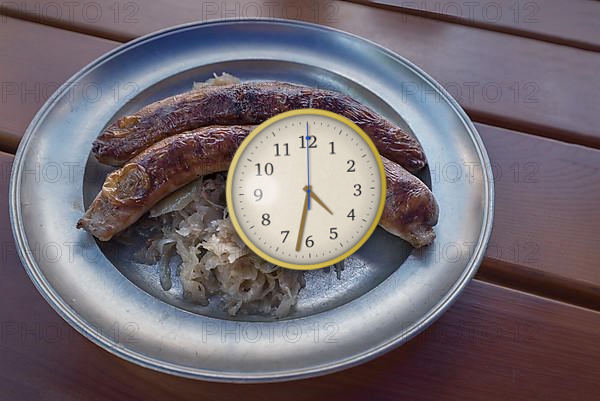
{"hour": 4, "minute": 32, "second": 0}
